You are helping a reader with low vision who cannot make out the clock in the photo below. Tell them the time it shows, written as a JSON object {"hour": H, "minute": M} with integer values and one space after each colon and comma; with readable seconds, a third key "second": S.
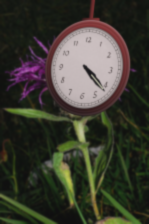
{"hour": 4, "minute": 22}
